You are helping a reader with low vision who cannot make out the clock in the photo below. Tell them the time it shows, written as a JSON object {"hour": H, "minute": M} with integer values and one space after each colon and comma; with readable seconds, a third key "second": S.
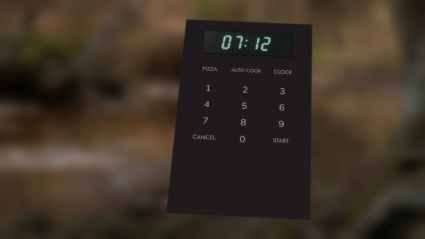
{"hour": 7, "minute": 12}
